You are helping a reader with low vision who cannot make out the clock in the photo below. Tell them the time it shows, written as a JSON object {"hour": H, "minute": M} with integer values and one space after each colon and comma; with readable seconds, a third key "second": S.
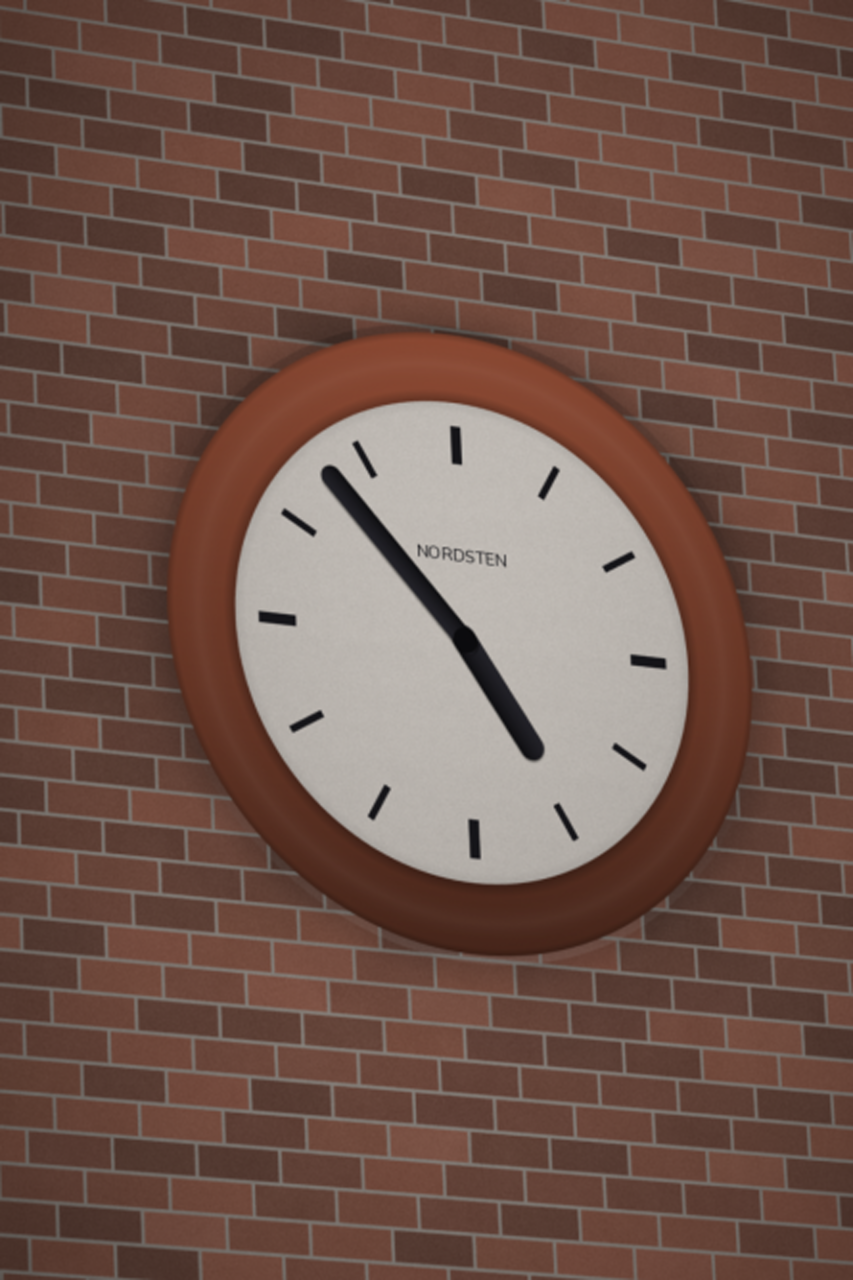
{"hour": 4, "minute": 53}
